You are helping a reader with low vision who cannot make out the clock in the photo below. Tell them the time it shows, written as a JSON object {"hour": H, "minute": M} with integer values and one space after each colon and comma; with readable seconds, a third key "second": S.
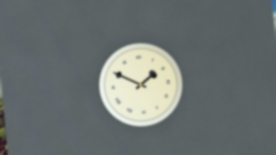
{"hour": 1, "minute": 50}
